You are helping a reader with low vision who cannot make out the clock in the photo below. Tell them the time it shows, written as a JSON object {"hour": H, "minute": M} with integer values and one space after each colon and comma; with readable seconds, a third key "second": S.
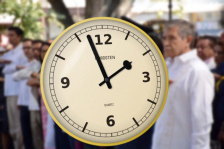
{"hour": 1, "minute": 57}
